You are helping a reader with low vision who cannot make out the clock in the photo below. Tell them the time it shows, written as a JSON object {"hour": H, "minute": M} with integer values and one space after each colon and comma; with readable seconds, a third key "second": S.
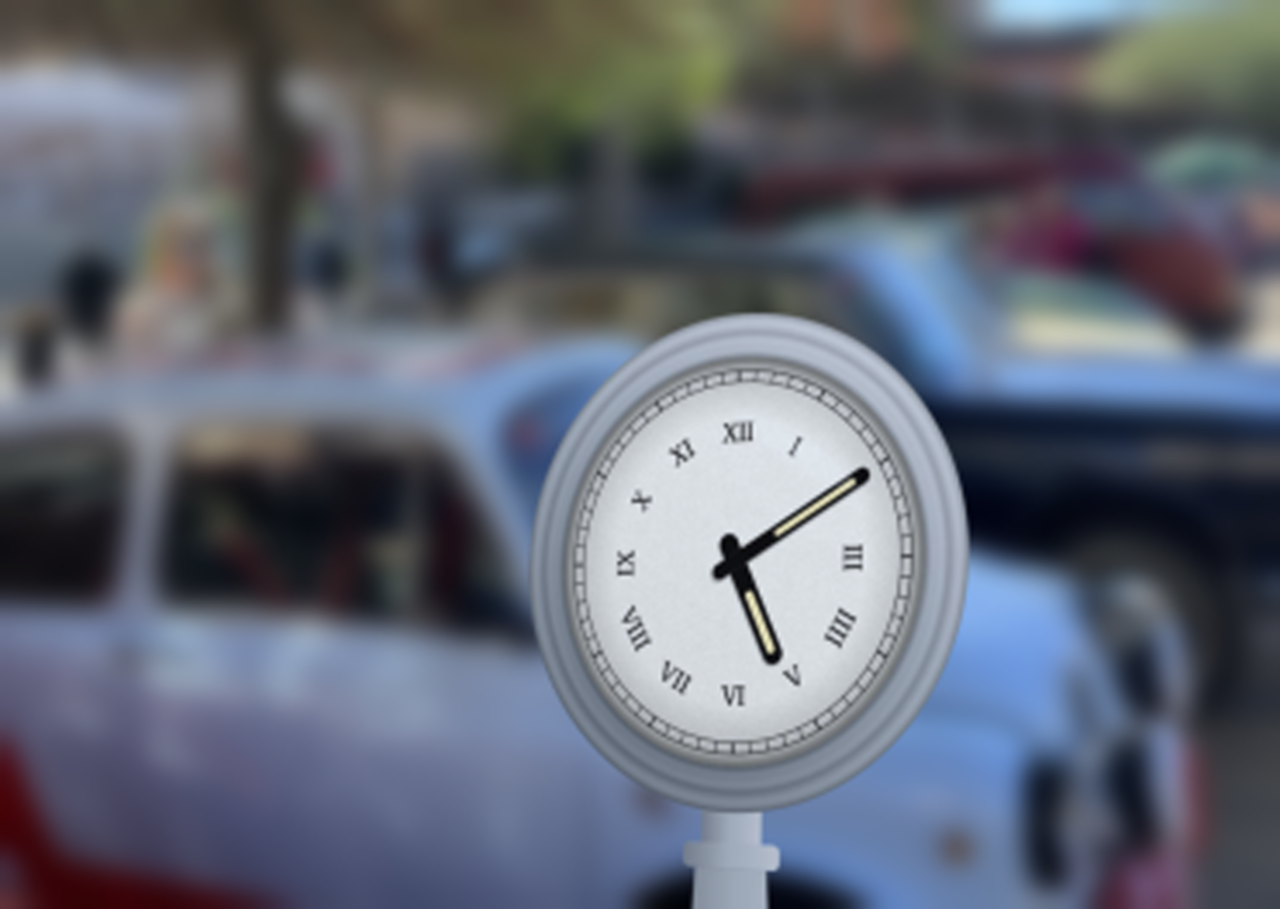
{"hour": 5, "minute": 10}
